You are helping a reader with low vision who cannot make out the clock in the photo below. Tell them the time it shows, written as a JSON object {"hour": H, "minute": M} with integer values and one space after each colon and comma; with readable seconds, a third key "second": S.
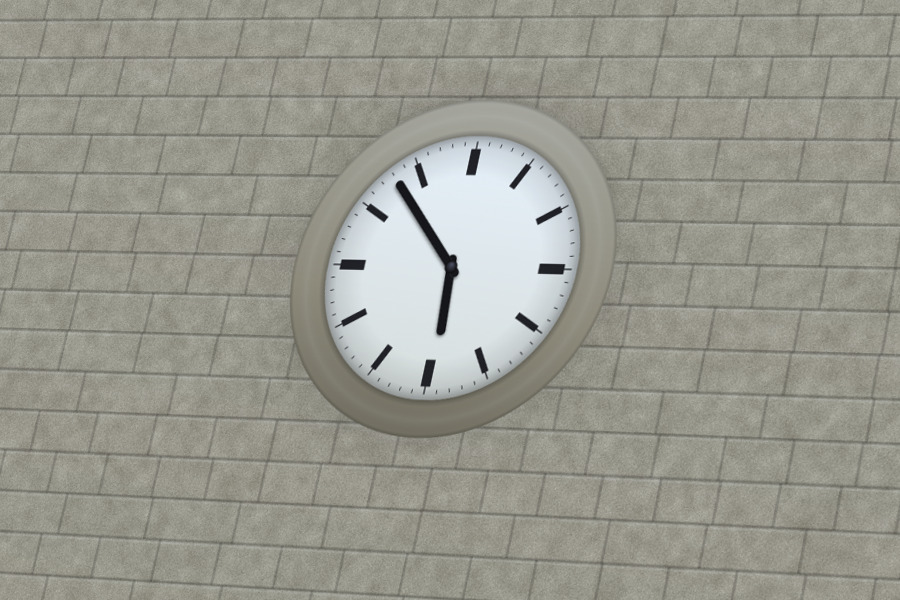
{"hour": 5, "minute": 53}
